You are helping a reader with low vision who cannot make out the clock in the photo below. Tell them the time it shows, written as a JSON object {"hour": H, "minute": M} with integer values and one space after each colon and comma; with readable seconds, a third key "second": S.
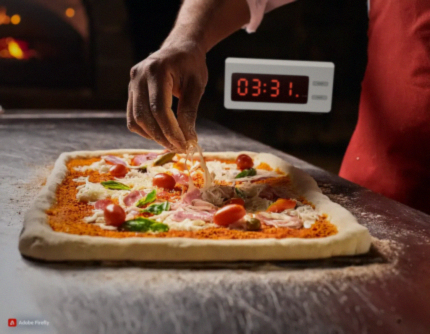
{"hour": 3, "minute": 31}
